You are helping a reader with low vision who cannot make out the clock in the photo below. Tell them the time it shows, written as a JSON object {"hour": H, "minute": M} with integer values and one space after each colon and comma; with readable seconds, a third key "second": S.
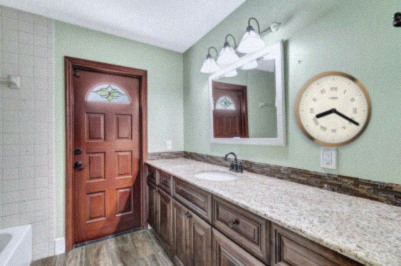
{"hour": 8, "minute": 20}
